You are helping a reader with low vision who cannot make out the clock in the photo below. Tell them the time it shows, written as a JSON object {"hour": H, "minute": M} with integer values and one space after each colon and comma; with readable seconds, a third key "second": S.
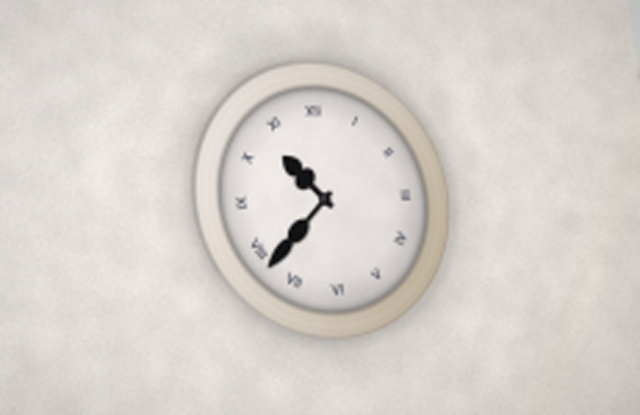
{"hour": 10, "minute": 38}
